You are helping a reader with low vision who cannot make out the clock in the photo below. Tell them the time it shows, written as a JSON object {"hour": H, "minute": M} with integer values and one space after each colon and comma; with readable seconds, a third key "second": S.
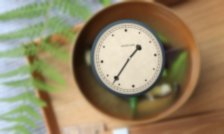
{"hour": 1, "minute": 37}
